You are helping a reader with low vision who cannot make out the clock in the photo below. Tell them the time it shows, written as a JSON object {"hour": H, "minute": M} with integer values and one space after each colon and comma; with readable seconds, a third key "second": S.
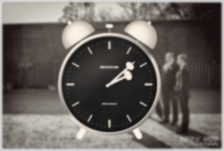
{"hour": 2, "minute": 8}
